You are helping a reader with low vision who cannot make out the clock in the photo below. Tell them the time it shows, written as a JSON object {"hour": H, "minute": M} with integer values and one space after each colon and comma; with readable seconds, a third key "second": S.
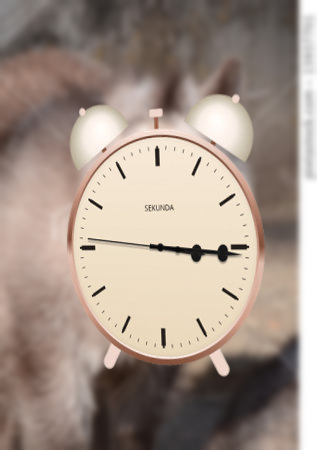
{"hour": 3, "minute": 15, "second": 46}
